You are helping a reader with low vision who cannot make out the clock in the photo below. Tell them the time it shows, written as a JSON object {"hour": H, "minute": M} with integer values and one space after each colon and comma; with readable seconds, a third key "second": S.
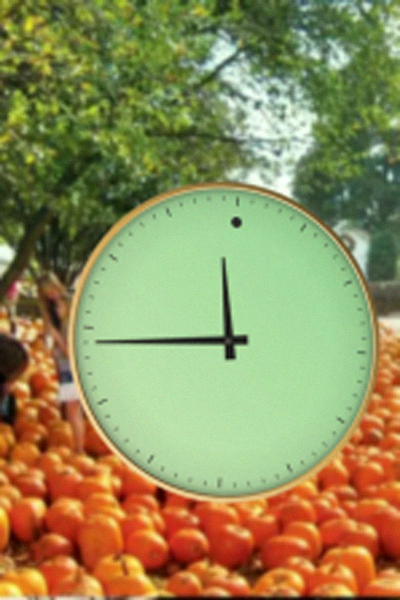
{"hour": 11, "minute": 44}
